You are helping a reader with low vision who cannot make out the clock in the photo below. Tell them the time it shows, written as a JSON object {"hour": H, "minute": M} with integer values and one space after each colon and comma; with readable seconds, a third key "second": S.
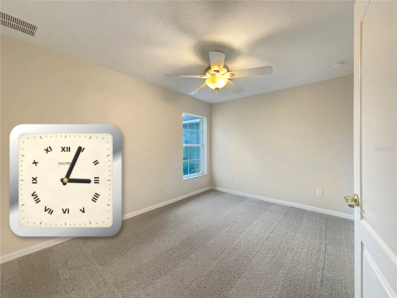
{"hour": 3, "minute": 4}
